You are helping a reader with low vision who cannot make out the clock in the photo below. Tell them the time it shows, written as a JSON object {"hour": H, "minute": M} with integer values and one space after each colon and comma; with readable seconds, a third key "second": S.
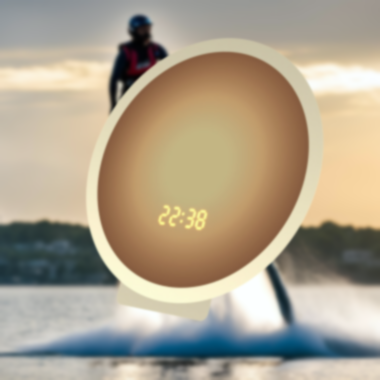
{"hour": 22, "minute": 38}
